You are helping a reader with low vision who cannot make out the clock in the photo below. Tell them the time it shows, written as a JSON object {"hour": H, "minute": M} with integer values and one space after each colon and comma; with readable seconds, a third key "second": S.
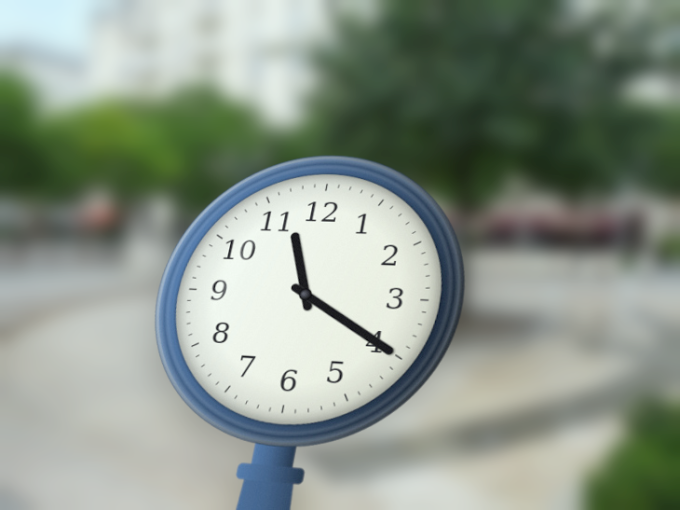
{"hour": 11, "minute": 20}
